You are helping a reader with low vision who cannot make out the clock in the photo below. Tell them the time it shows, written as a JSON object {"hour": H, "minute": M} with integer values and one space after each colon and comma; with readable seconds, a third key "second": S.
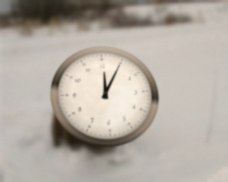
{"hour": 12, "minute": 5}
